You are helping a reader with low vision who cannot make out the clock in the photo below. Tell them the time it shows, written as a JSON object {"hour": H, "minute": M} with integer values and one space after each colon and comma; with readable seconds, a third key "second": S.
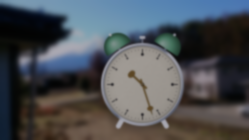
{"hour": 10, "minute": 27}
